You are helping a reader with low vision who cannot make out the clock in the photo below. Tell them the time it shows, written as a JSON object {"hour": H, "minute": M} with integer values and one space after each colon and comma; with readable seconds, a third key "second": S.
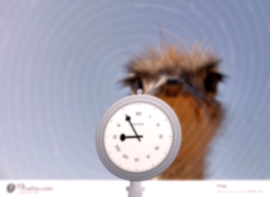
{"hour": 8, "minute": 55}
